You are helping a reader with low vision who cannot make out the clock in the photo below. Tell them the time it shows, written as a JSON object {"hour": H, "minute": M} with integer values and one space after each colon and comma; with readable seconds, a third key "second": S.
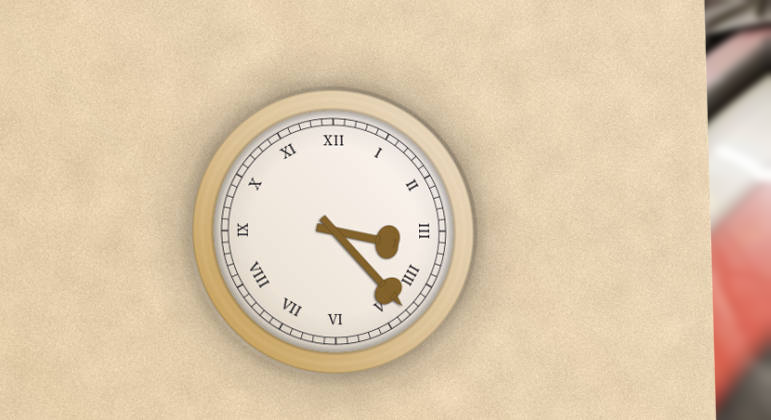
{"hour": 3, "minute": 23}
